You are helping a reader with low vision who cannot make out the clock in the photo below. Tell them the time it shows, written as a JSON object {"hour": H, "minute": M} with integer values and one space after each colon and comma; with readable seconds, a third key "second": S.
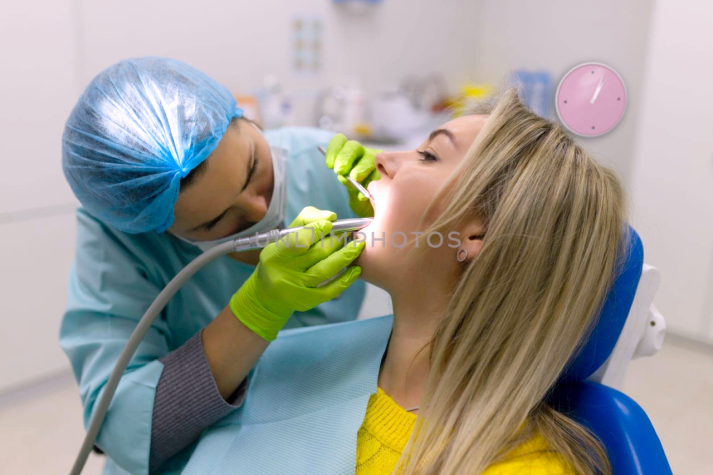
{"hour": 1, "minute": 4}
